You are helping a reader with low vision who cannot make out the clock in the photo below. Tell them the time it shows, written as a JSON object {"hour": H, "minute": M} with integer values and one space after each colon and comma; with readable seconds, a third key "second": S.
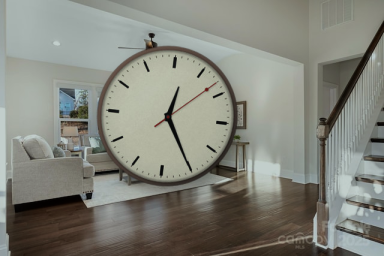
{"hour": 12, "minute": 25, "second": 8}
